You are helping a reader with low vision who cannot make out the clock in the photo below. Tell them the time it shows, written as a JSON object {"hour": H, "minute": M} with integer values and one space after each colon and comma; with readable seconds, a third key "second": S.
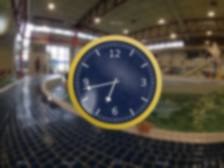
{"hour": 6, "minute": 43}
